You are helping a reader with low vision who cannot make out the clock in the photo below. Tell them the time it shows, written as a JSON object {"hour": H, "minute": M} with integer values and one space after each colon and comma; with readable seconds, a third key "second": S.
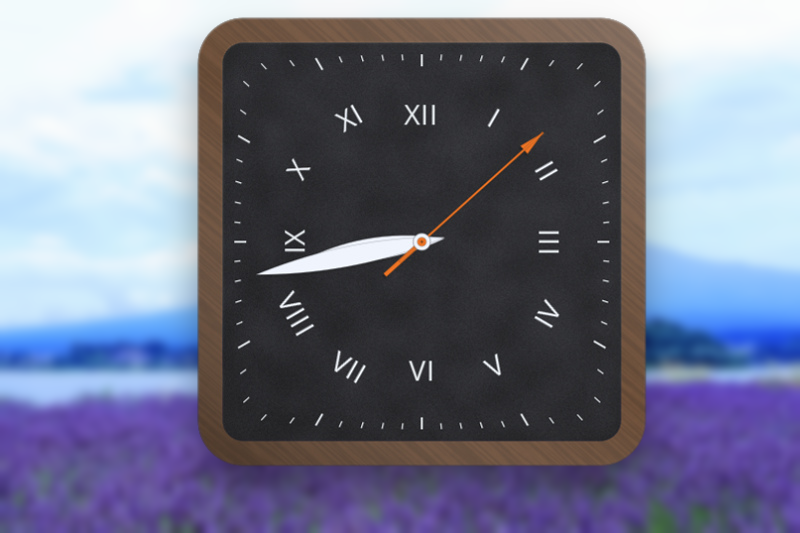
{"hour": 8, "minute": 43, "second": 8}
